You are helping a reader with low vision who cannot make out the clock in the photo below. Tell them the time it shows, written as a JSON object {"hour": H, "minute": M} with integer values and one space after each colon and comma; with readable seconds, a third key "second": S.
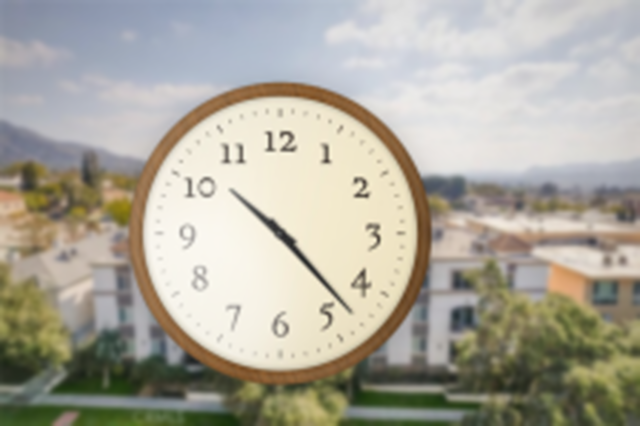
{"hour": 10, "minute": 23}
